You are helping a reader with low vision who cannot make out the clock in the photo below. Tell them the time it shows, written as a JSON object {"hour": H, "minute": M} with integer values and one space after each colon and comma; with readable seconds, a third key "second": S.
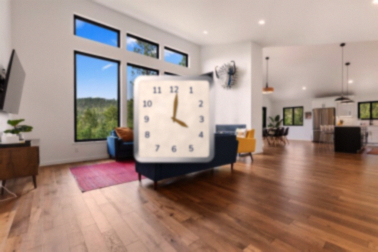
{"hour": 4, "minute": 1}
